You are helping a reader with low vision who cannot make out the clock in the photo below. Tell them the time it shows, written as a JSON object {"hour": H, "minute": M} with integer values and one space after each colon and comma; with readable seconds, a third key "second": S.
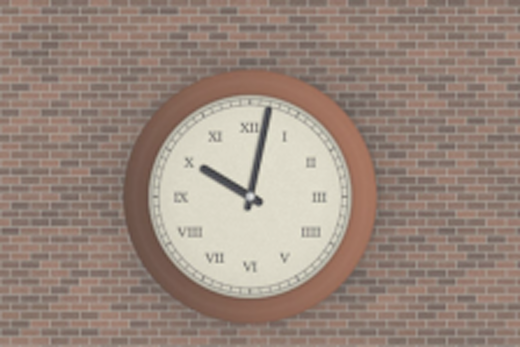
{"hour": 10, "minute": 2}
